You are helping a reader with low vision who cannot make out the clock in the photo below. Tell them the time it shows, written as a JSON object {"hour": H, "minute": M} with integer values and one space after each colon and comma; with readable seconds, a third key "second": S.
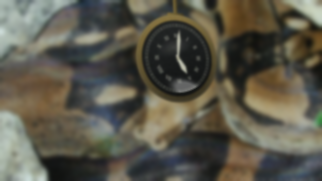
{"hour": 5, "minute": 1}
